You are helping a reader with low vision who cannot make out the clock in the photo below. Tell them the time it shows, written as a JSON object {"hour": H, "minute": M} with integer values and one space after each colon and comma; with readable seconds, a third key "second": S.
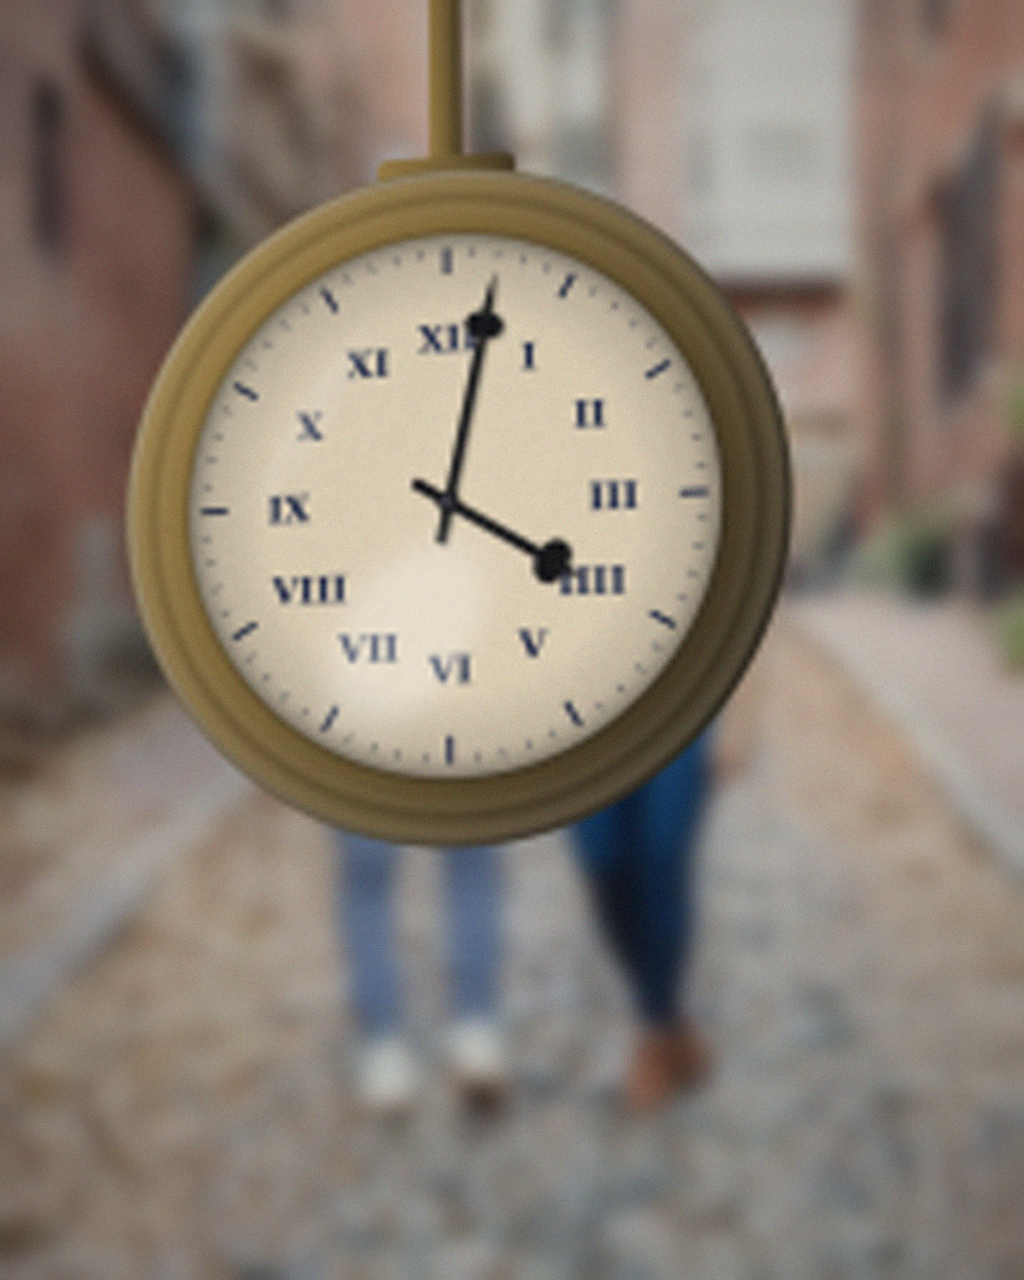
{"hour": 4, "minute": 2}
